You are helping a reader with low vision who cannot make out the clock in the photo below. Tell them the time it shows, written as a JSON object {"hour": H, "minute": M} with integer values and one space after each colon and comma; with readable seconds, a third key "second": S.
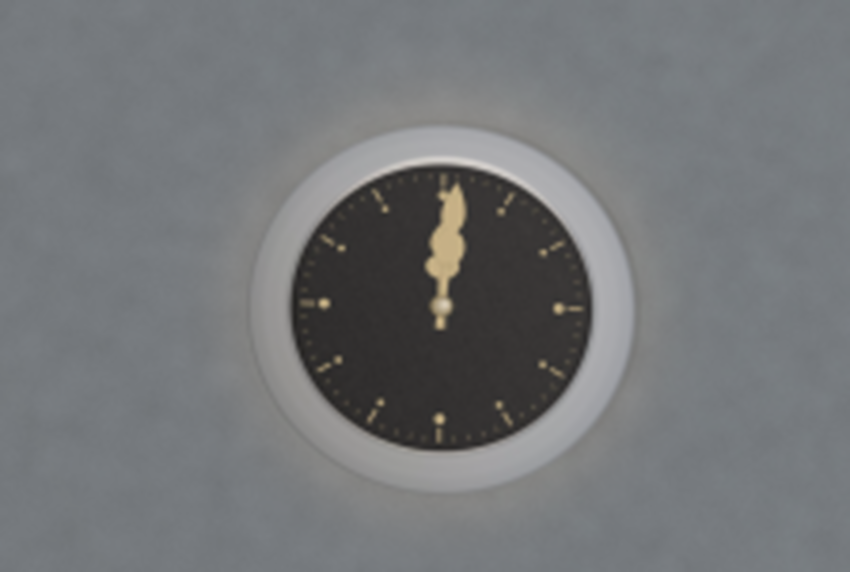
{"hour": 12, "minute": 1}
